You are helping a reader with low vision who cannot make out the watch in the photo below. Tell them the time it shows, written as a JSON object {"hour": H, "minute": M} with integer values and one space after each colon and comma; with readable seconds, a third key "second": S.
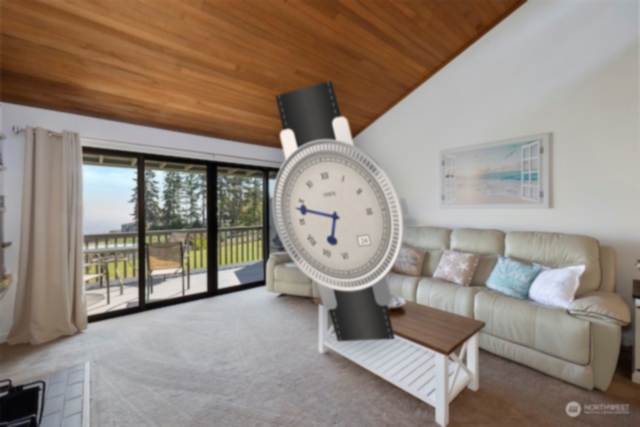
{"hour": 6, "minute": 48}
